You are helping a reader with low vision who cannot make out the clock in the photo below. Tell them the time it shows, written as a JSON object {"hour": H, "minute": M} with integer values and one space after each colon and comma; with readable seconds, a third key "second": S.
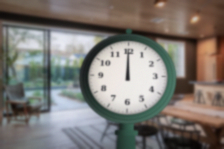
{"hour": 12, "minute": 0}
